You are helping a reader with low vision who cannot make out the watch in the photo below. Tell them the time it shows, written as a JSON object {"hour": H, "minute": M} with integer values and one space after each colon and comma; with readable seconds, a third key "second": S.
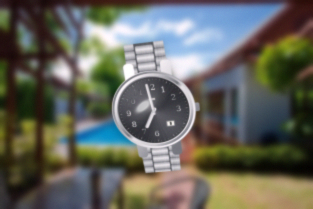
{"hour": 6, "minute": 59}
